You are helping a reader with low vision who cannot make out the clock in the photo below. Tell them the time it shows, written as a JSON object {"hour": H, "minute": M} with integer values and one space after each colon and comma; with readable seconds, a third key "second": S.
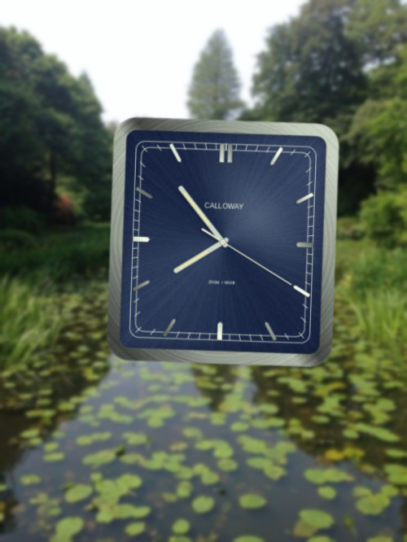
{"hour": 7, "minute": 53, "second": 20}
